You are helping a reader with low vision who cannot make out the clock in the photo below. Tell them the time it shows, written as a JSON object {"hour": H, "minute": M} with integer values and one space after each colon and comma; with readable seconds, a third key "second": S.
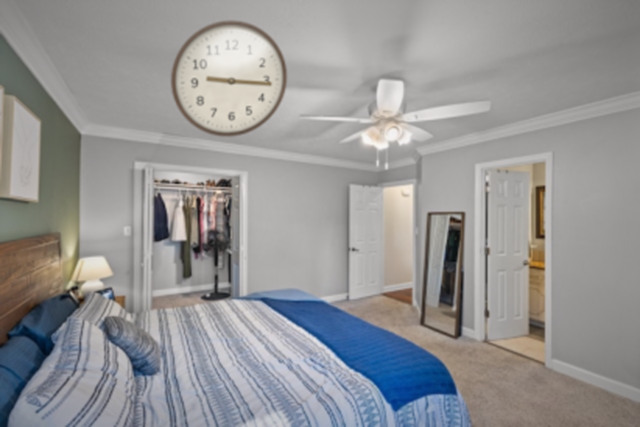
{"hour": 9, "minute": 16}
